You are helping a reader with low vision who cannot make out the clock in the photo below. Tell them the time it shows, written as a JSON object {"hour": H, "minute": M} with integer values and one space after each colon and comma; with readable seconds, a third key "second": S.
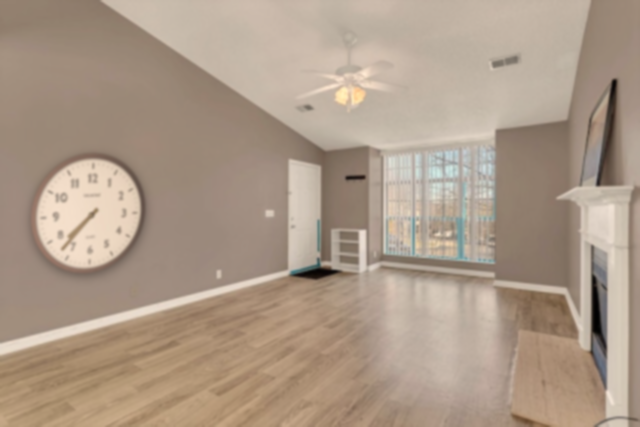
{"hour": 7, "minute": 37}
